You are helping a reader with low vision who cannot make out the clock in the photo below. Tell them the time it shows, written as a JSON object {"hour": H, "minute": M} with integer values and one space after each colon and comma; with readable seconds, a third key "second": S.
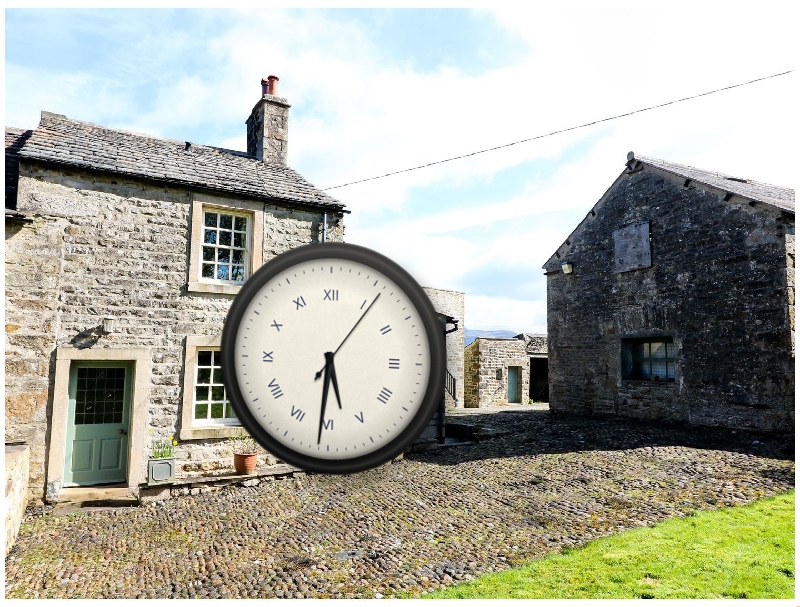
{"hour": 5, "minute": 31, "second": 6}
